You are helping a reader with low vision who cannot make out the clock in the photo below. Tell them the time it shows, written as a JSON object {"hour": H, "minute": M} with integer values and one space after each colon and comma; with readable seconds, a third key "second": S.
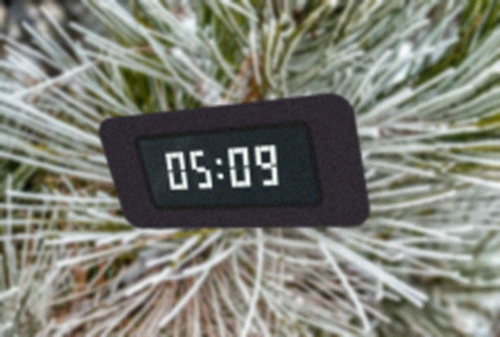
{"hour": 5, "minute": 9}
